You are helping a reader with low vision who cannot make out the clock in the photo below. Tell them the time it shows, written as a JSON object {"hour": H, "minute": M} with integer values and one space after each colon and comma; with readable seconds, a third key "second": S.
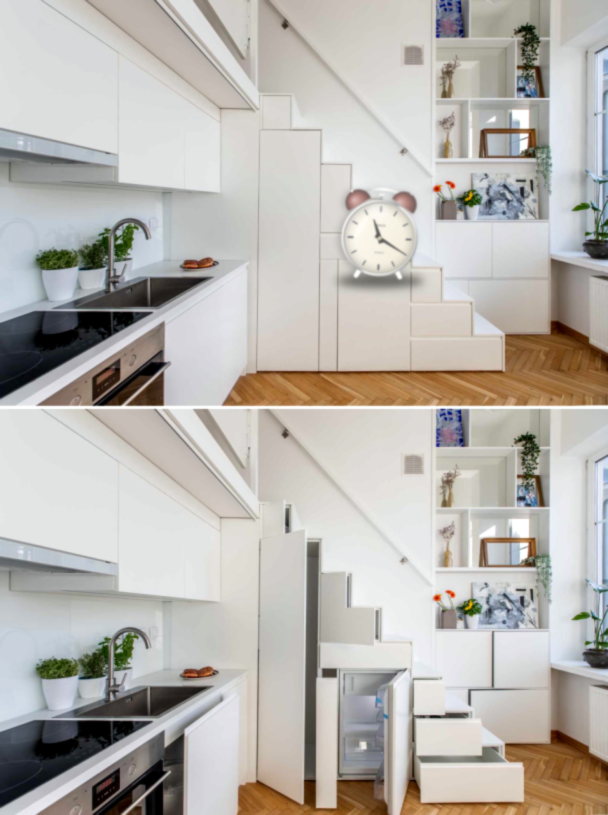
{"hour": 11, "minute": 20}
